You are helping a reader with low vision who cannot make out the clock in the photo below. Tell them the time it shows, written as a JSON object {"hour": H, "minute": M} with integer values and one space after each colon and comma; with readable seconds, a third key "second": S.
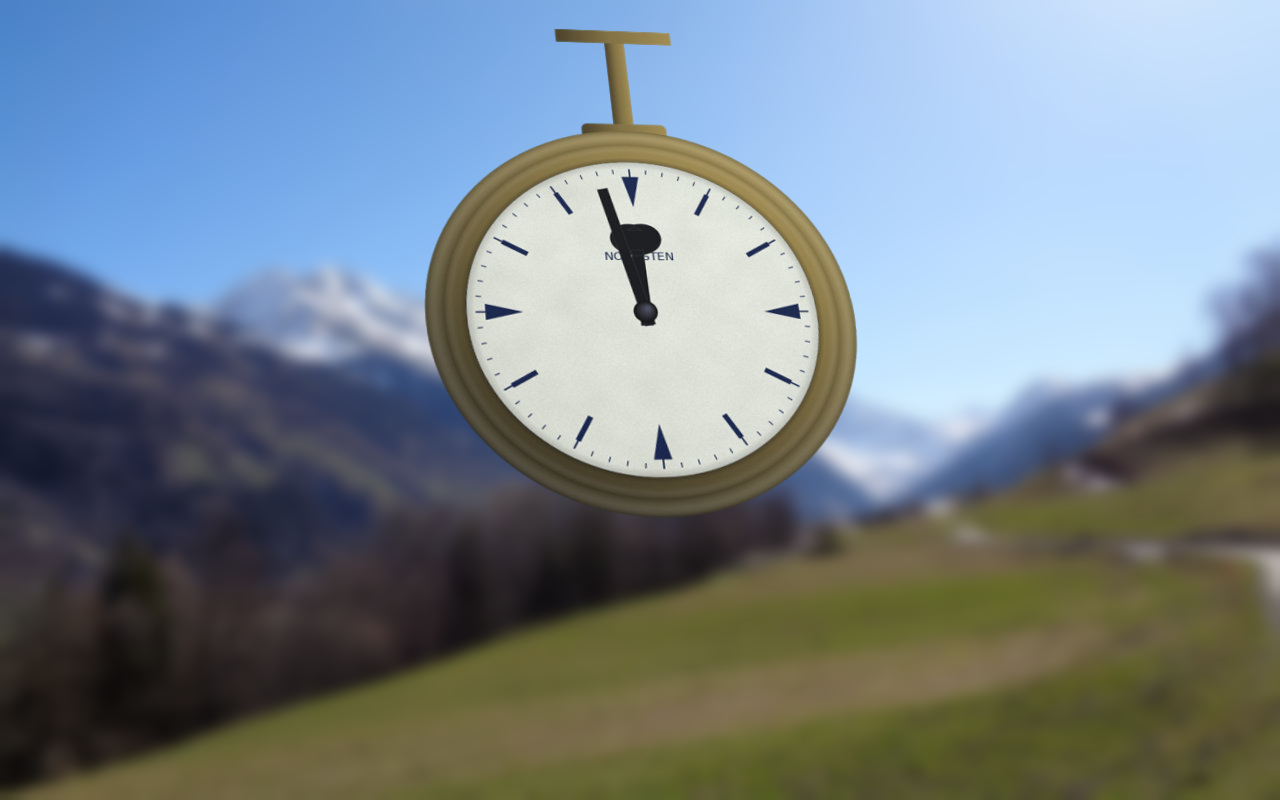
{"hour": 11, "minute": 58}
